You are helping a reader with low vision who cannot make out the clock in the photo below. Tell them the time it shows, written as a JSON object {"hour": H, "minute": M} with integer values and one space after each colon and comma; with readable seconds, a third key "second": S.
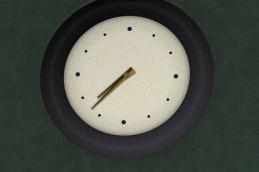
{"hour": 7, "minute": 37}
